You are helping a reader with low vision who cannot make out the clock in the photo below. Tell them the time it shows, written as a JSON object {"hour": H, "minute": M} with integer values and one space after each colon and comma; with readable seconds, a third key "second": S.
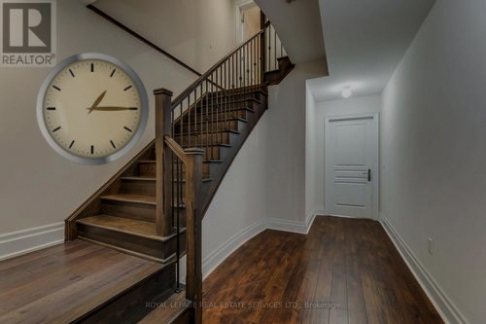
{"hour": 1, "minute": 15}
